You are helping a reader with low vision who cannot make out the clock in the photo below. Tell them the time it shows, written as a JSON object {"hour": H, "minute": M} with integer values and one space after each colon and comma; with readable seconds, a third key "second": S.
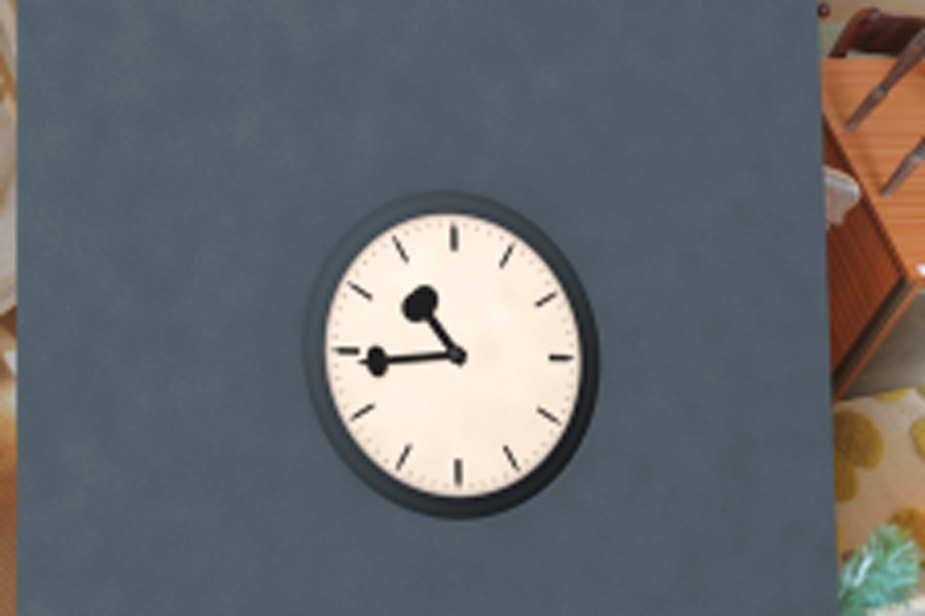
{"hour": 10, "minute": 44}
